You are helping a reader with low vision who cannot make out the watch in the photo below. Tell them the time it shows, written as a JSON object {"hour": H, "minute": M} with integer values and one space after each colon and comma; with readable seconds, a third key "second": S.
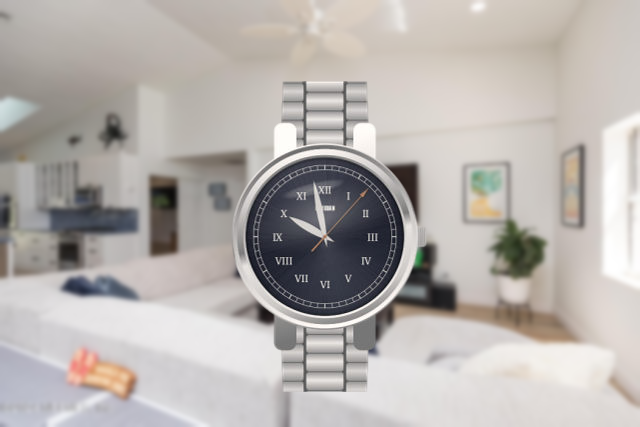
{"hour": 9, "minute": 58, "second": 7}
